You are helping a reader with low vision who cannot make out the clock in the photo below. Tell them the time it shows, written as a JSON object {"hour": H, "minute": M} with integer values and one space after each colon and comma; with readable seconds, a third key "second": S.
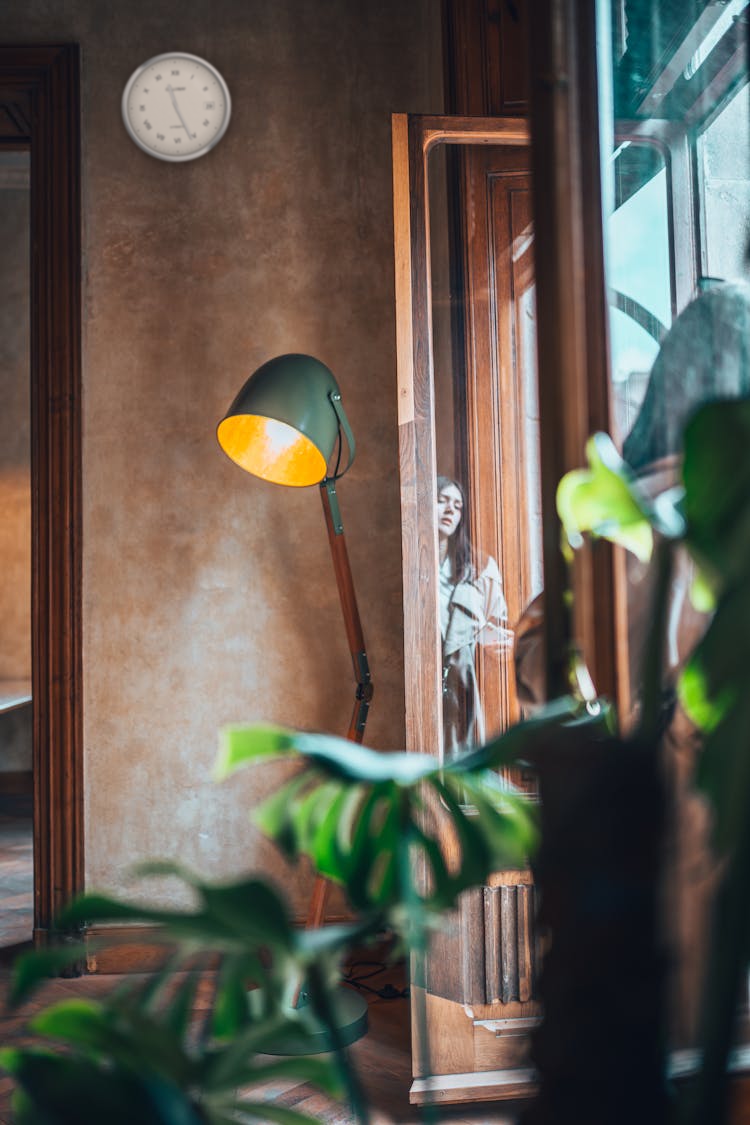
{"hour": 11, "minute": 26}
